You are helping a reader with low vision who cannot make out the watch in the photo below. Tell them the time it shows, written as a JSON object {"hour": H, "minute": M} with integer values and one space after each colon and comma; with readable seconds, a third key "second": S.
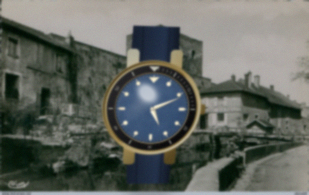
{"hour": 5, "minute": 11}
